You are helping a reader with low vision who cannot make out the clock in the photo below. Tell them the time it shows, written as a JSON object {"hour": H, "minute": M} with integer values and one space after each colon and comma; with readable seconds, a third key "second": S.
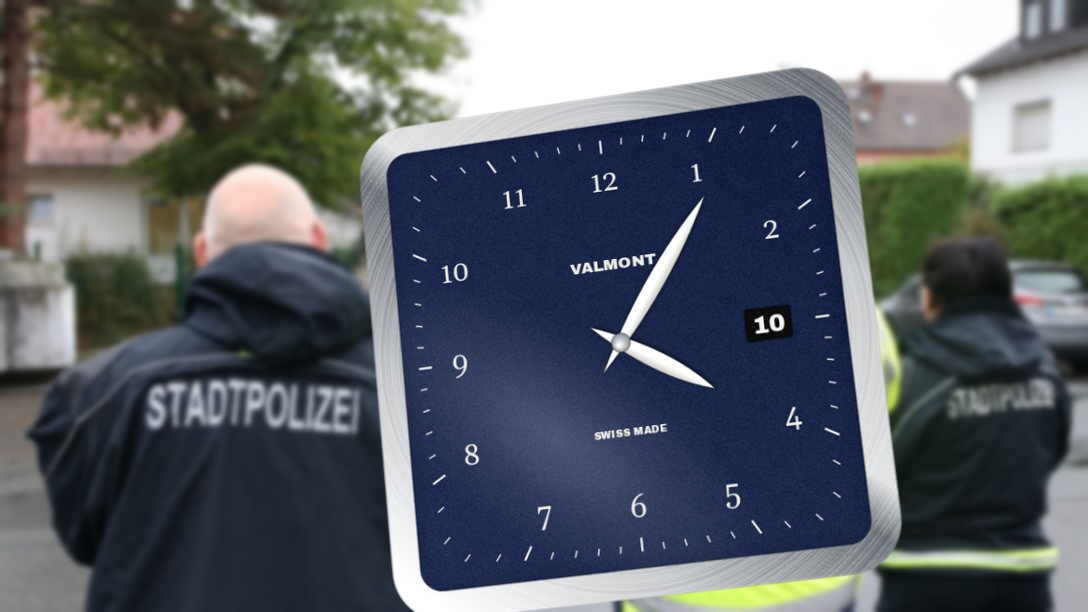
{"hour": 4, "minute": 6}
